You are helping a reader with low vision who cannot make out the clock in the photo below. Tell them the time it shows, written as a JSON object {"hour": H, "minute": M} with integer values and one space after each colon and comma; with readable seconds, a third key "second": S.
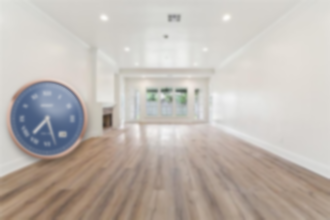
{"hour": 7, "minute": 27}
